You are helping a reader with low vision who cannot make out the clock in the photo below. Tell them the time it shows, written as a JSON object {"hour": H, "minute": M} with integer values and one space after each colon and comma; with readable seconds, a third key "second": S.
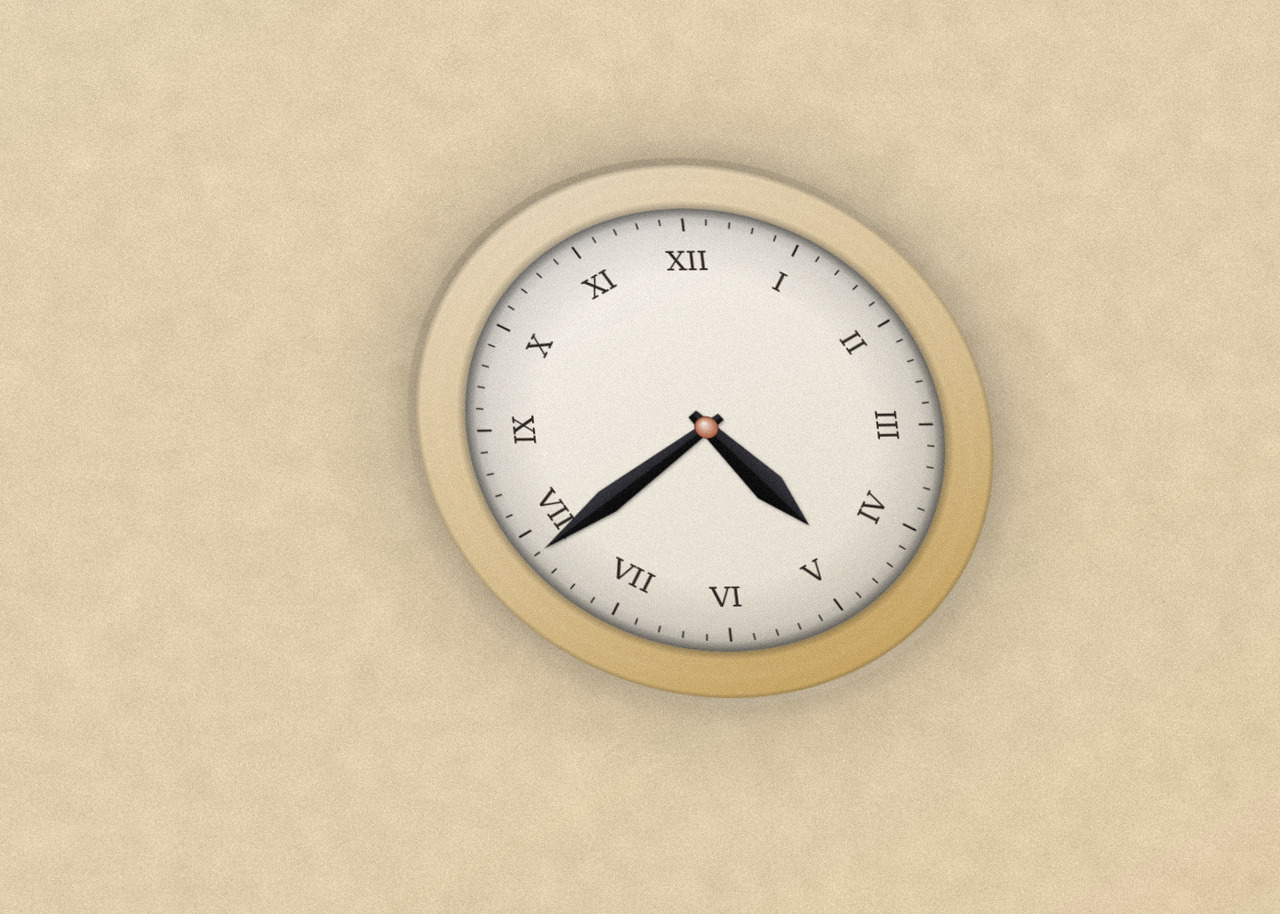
{"hour": 4, "minute": 39}
